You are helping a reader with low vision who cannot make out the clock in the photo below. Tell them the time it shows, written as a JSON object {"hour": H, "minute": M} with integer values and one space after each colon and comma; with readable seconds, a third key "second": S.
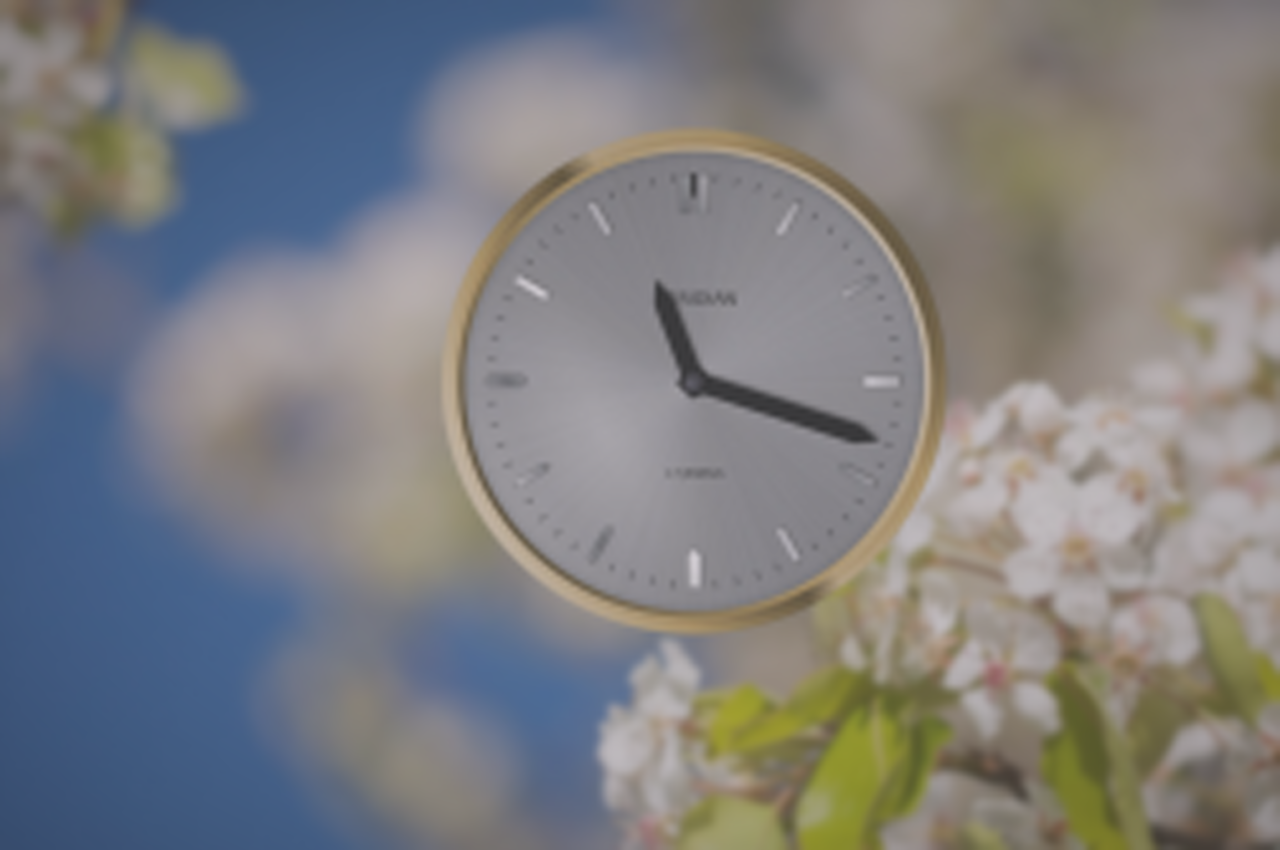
{"hour": 11, "minute": 18}
